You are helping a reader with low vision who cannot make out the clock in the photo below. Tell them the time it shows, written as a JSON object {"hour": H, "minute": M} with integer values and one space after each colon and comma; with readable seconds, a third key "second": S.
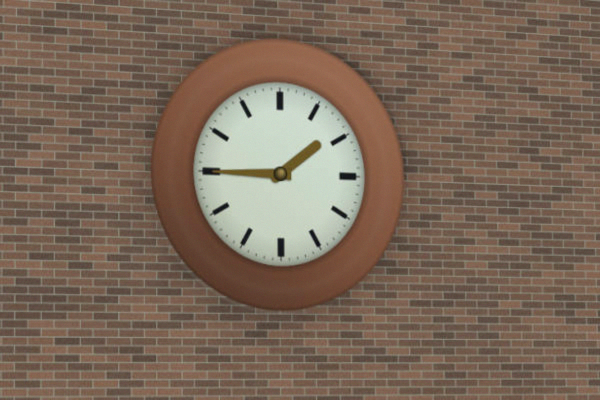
{"hour": 1, "minute": 45}
